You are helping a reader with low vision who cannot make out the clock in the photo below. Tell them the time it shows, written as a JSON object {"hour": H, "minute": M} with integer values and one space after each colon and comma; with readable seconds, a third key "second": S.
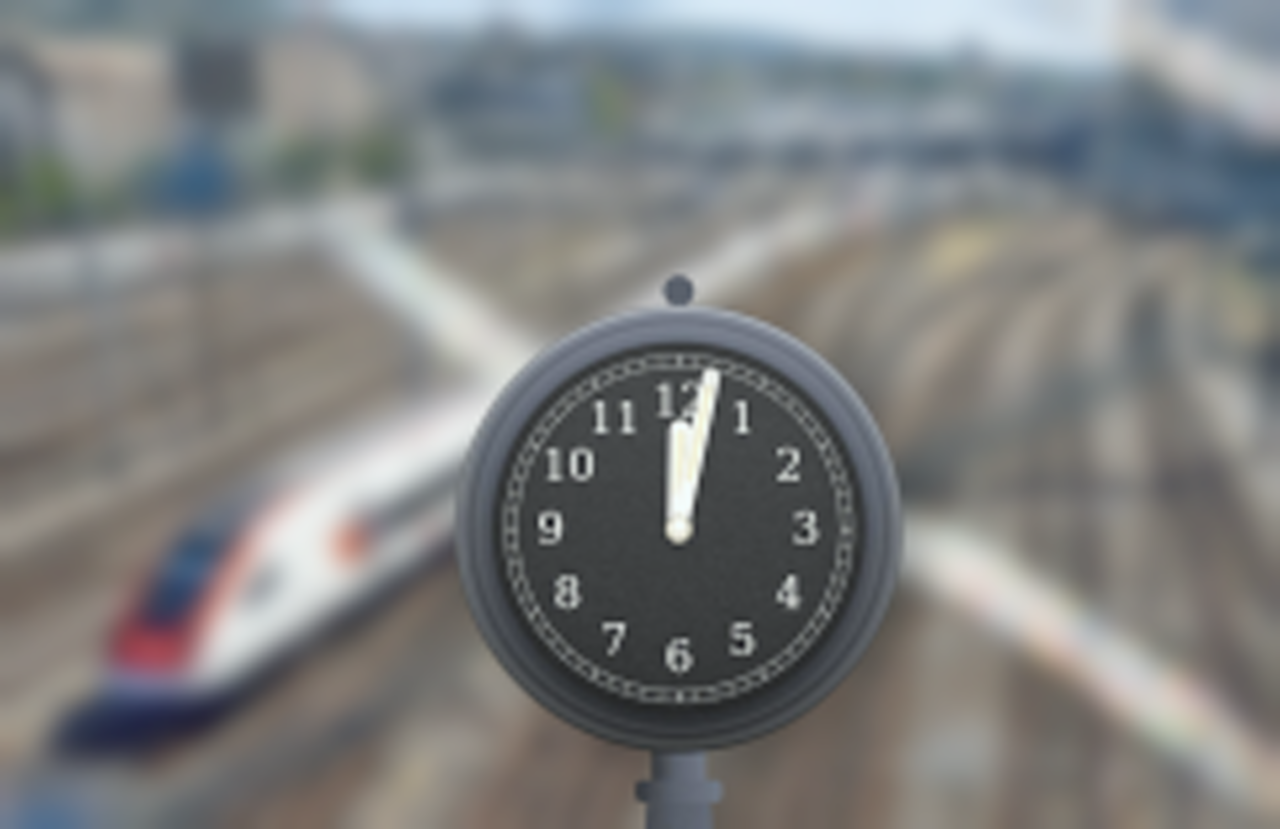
{"hour": 12, "minute": 2}
